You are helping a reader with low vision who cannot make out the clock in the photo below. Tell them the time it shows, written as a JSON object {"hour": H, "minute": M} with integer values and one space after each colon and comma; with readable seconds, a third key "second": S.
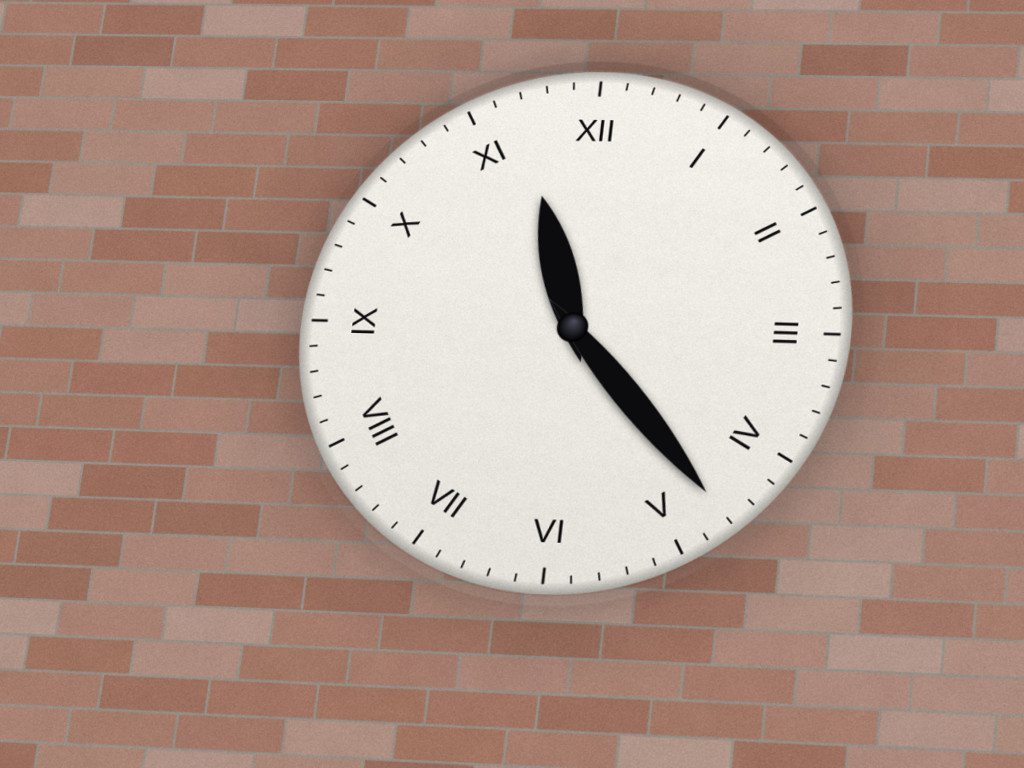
{"hour": 11, "minute": 23}
